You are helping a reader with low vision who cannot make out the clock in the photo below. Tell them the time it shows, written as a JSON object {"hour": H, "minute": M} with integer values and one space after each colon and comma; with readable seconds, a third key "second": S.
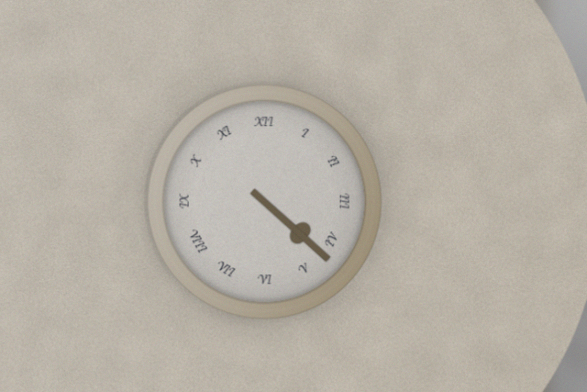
{"hour": 4, "minute": 22}
